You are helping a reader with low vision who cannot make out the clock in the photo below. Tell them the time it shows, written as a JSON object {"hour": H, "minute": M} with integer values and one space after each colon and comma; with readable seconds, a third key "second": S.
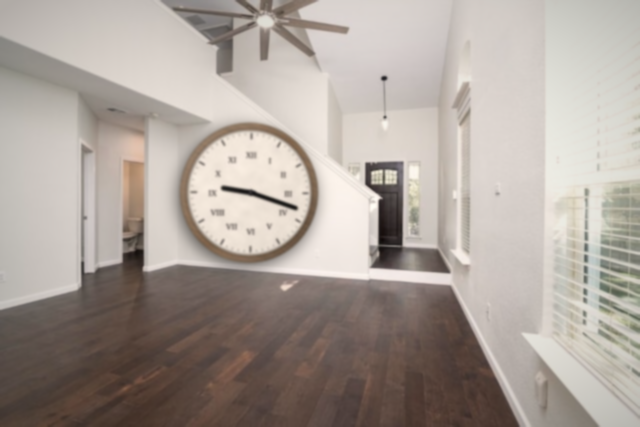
{"hour": 9, "minute": 18}
